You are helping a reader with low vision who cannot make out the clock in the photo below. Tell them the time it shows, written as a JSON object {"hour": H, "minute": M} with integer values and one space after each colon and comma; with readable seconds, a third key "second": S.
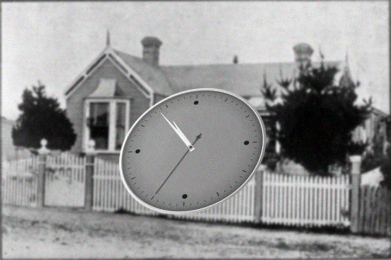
{"hour": 10, "minute": 53, "second": 35}
